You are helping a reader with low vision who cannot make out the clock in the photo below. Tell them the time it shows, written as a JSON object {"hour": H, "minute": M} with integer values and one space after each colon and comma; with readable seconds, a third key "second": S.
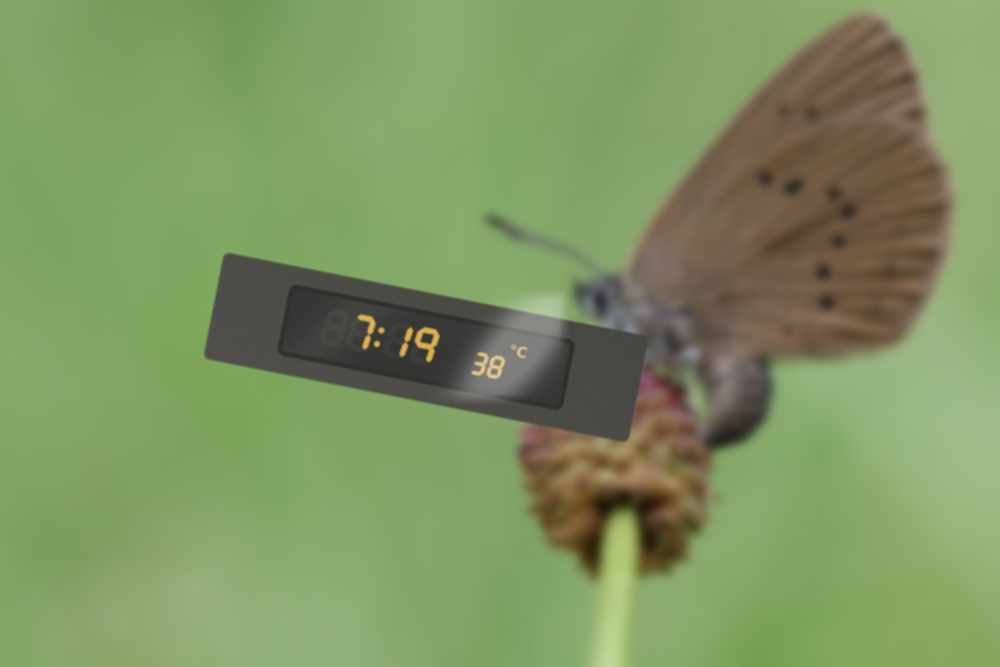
{"hour": 7, "minute": 19}
